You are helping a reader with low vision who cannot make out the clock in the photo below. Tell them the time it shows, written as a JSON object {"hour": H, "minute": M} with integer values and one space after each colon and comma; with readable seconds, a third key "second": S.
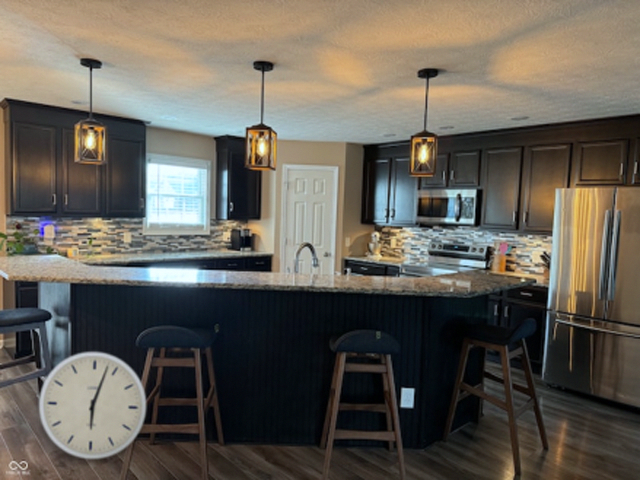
{"hour": 6, "minute": 3}
